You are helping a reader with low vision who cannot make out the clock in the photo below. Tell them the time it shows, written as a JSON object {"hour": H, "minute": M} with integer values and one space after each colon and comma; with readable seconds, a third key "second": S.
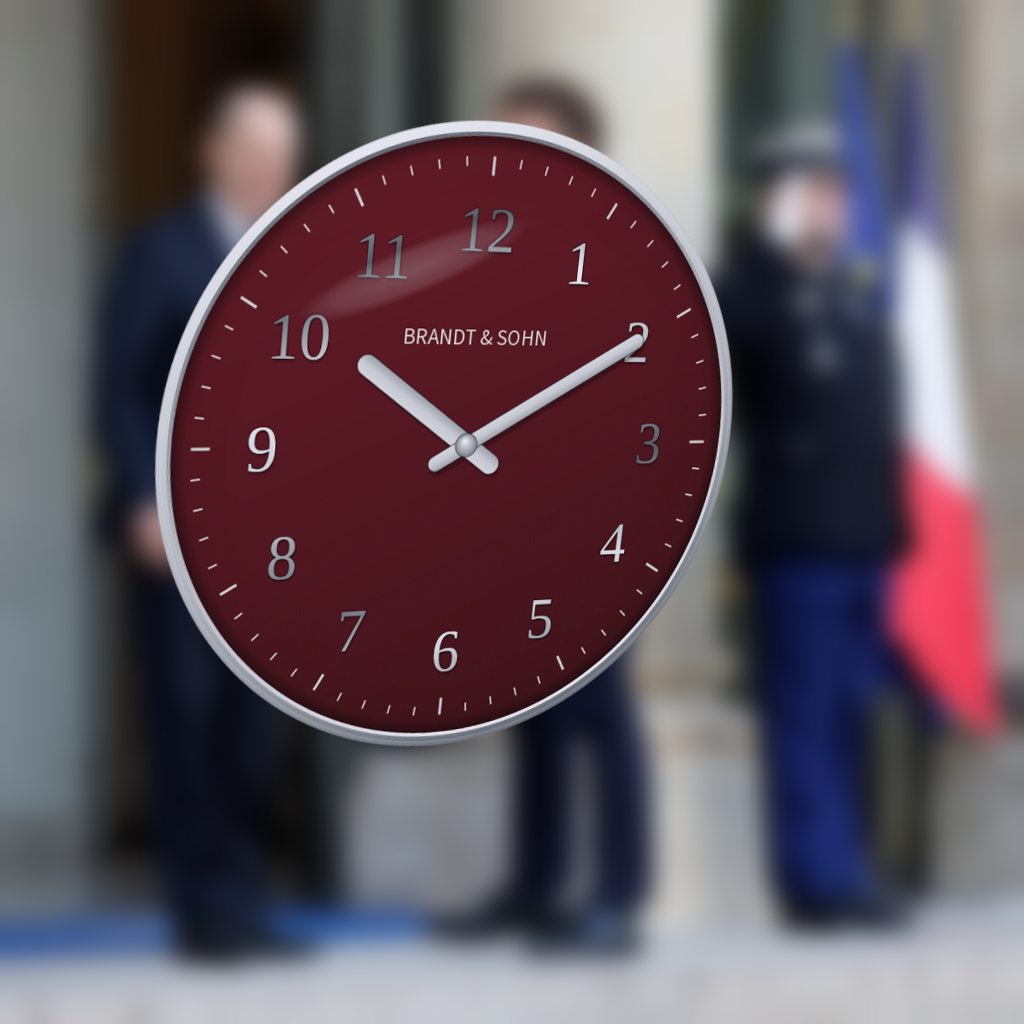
{"hour": 10, "minute": 10}
